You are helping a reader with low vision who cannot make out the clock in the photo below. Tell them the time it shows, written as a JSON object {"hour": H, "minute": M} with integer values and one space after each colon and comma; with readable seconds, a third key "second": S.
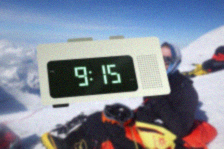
{"hour": 9, "minute": 15}
